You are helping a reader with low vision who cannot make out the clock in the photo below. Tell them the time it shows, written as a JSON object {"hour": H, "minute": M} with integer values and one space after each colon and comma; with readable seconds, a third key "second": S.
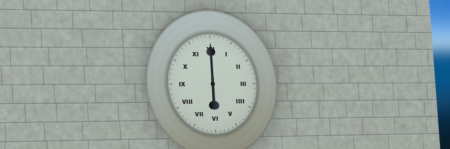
{"hour": 6, "minute": 0}
